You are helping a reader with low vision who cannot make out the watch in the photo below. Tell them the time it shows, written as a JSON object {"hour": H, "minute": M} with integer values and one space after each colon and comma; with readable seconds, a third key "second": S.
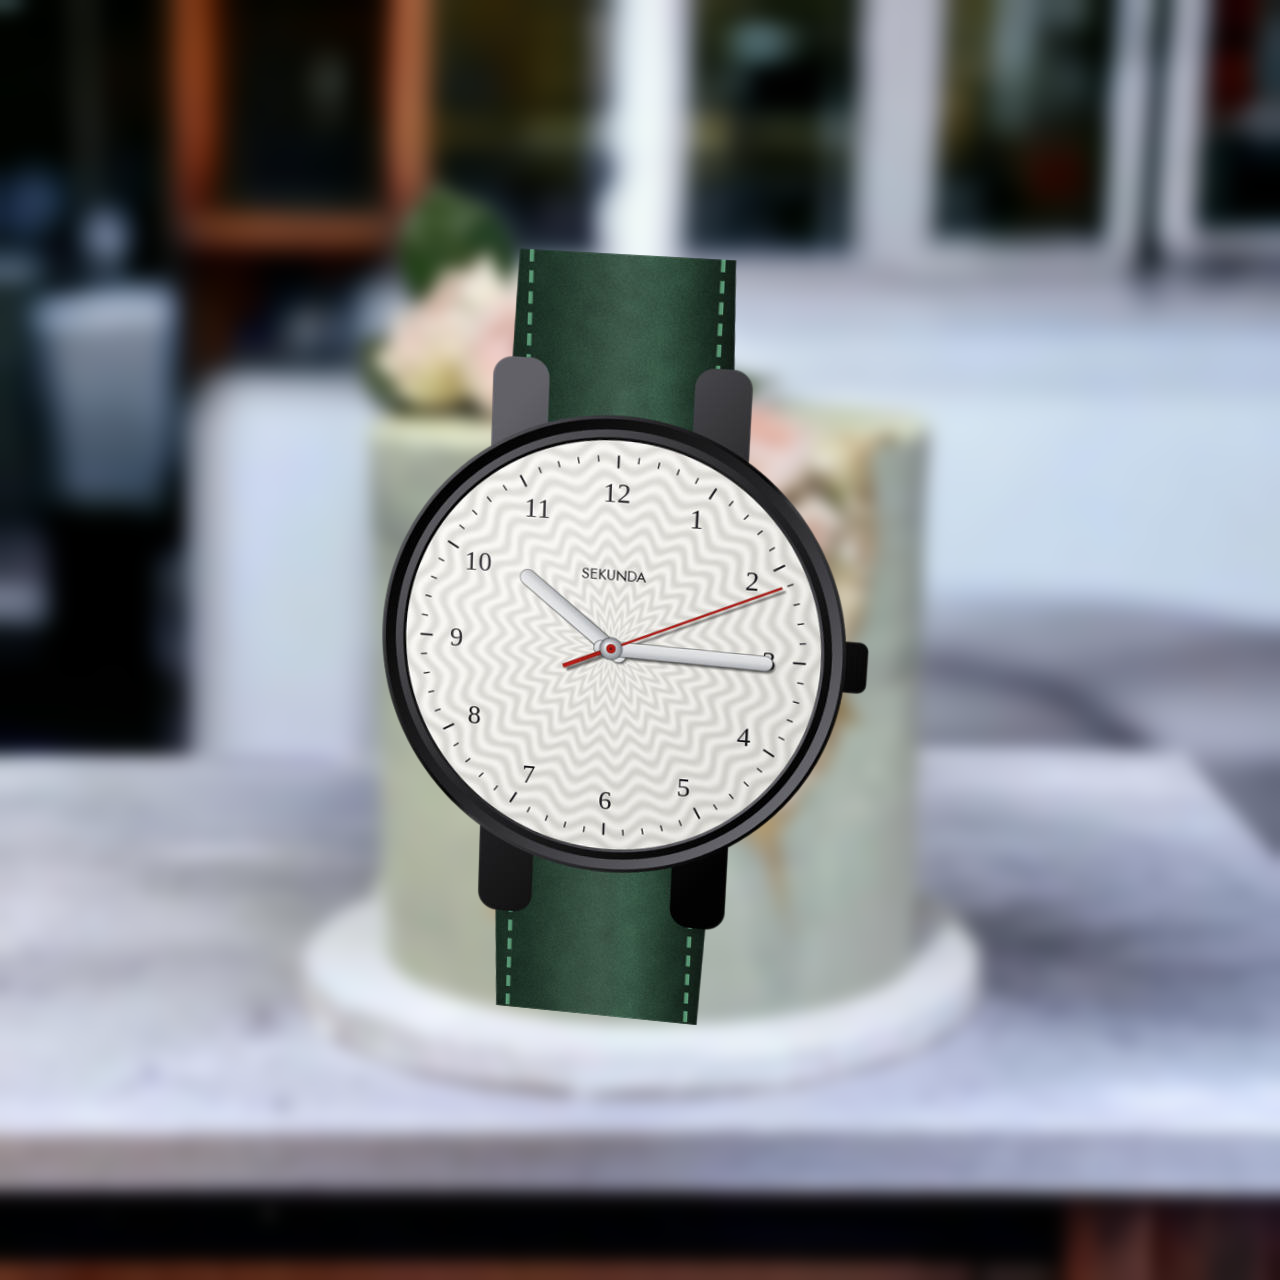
{"hour": 10, "minute": 15, "second": 11}
